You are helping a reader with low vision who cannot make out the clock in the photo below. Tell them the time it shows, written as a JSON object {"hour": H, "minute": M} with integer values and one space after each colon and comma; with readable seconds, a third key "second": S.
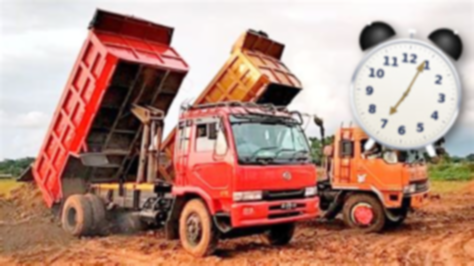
{"hour": 7, "minute": 4}
